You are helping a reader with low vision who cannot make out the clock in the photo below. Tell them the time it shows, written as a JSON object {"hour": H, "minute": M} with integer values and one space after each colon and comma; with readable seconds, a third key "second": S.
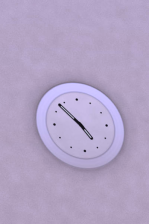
{"hour": 4, "minute": 53}
